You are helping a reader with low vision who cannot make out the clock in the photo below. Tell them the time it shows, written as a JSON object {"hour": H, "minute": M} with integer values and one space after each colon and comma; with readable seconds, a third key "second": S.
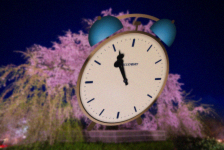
{"hour": 10, "minute": 56}
